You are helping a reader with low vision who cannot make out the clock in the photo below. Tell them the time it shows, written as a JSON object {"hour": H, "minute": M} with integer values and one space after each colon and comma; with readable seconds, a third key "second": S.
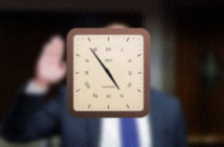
{"hour": 4, "minute": 54}
